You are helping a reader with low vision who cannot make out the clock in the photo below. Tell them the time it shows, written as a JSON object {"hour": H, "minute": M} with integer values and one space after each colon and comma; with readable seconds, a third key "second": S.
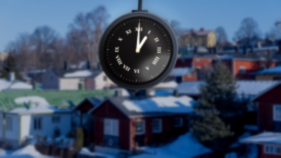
{"hour": 1, "minute": 0}
